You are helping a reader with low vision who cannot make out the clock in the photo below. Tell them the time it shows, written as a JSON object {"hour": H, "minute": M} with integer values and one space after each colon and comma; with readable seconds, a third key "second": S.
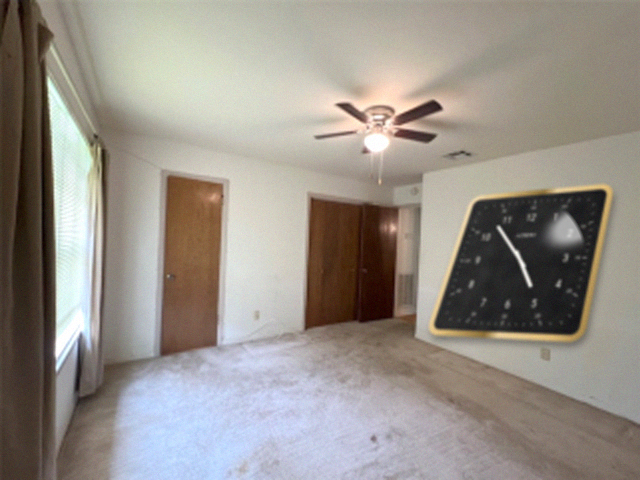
{"hour": 4, "minute": 53}
